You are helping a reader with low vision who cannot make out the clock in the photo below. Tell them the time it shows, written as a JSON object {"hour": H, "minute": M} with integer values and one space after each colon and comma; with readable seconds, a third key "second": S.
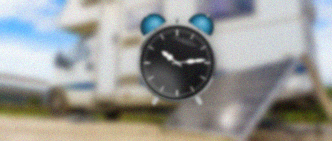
{"hour": 10, "minute": 14}
